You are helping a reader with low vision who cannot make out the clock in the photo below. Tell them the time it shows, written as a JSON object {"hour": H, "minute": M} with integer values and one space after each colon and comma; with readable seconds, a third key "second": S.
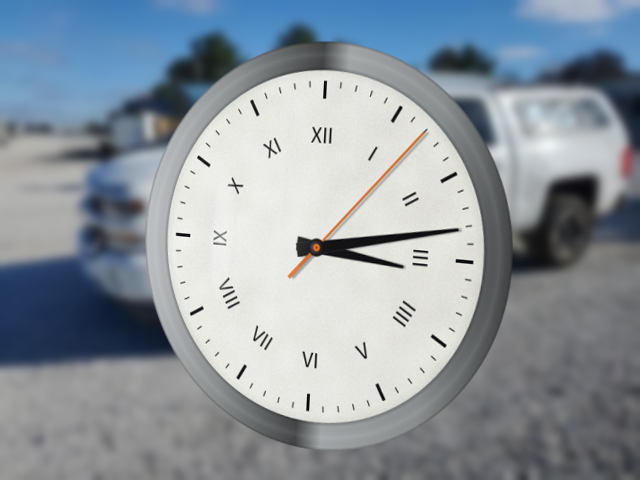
{"hour": 3, "minute": 13, "second": 7}
